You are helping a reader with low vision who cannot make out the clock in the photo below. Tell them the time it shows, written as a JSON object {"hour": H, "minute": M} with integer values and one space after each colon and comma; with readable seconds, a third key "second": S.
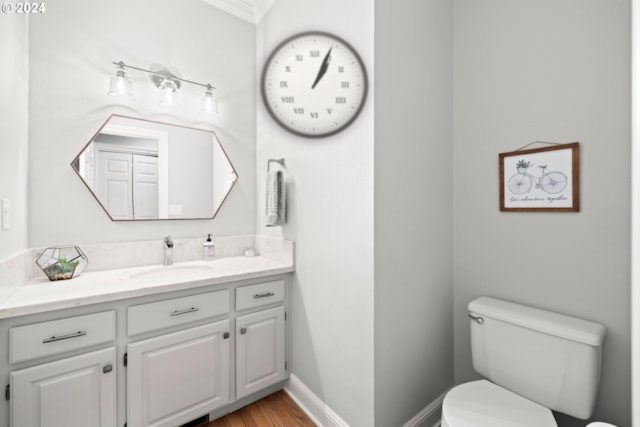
{"hour": 1, "minute": 4}
